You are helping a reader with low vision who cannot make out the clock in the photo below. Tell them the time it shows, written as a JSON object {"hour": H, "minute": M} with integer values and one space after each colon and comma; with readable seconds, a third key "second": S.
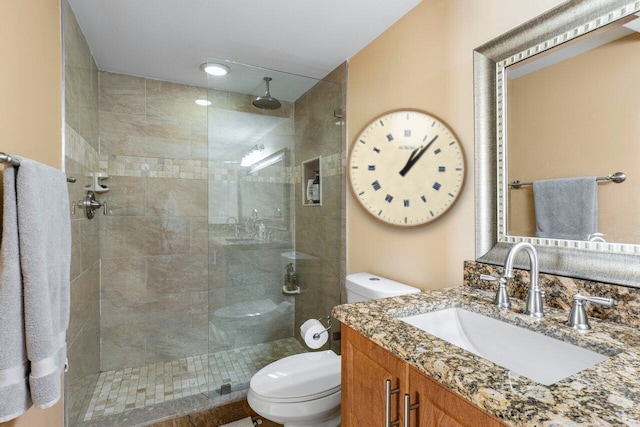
{"hour": 1, "minute": 7}
